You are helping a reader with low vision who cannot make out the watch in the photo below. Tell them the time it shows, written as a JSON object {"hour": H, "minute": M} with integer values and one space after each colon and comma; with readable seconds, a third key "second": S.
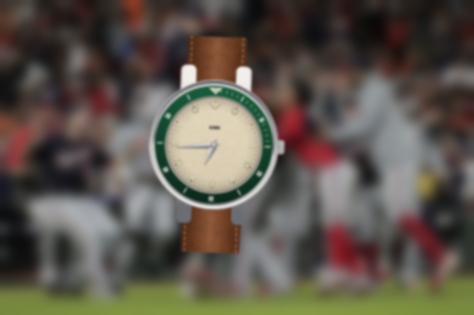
{"hour": 6, "minute": 44}
